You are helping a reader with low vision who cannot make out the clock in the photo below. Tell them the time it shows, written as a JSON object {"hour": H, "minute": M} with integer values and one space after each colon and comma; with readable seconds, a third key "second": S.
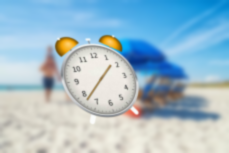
{"hour": 1, "minute": 38}
